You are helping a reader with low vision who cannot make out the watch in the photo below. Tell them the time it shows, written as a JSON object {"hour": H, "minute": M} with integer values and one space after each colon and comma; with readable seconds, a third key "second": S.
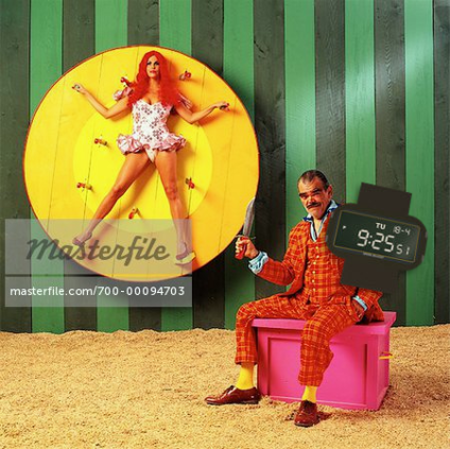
{"hour": 9, "minute": 25, "second": 51}
